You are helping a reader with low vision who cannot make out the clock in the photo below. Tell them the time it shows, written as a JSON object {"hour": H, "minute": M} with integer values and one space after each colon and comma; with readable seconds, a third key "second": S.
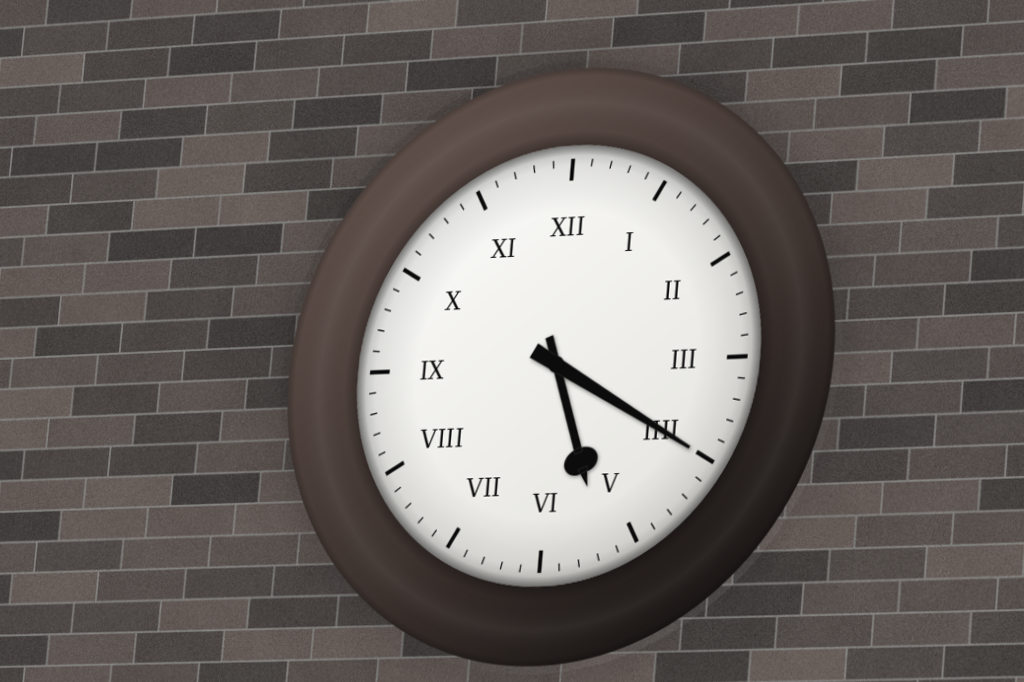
{"hour": 5, "minute": 20}
